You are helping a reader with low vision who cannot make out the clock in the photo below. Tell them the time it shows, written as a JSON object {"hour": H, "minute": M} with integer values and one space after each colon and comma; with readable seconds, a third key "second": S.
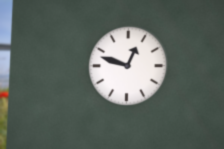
{"hour": 12, "minute": 48}
